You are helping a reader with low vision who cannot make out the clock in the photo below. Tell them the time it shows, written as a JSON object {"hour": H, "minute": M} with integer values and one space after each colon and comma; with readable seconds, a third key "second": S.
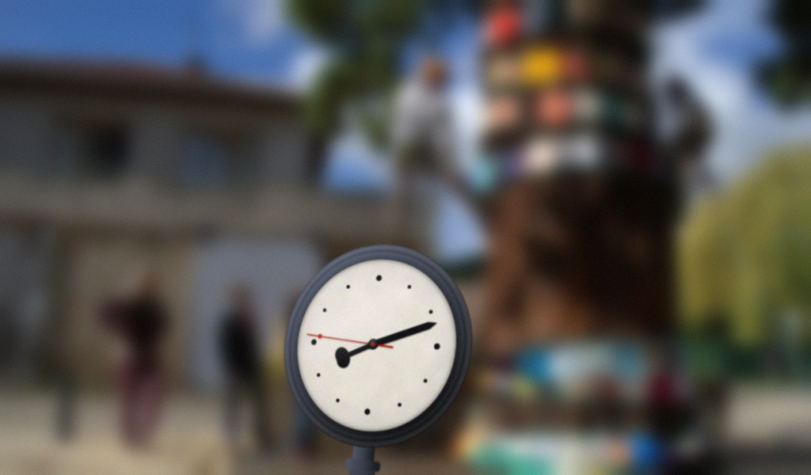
{"hour": 8, "minute": 11, "second": 46}
